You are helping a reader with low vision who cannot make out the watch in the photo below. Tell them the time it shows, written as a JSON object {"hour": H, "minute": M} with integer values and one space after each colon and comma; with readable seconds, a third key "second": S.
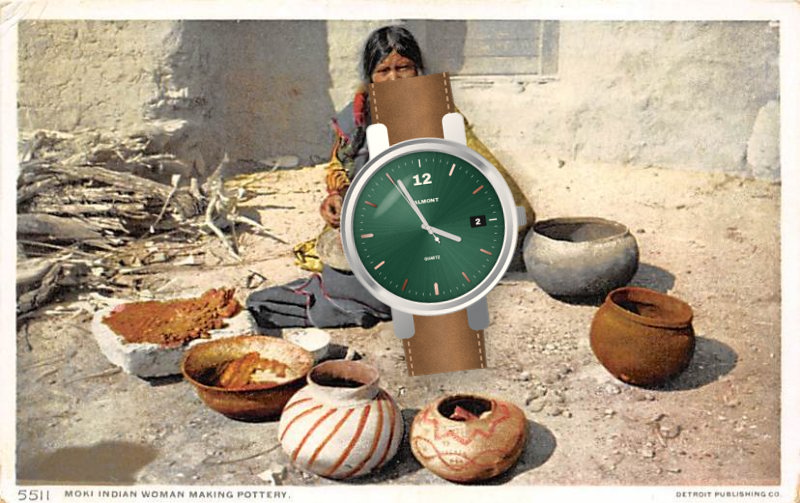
{"hour": 3, "minute": 55, "second": 55}
